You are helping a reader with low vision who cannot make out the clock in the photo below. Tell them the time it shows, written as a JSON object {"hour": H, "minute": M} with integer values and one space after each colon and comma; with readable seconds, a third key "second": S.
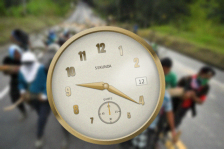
{"hour": 9, "minute": 21}
